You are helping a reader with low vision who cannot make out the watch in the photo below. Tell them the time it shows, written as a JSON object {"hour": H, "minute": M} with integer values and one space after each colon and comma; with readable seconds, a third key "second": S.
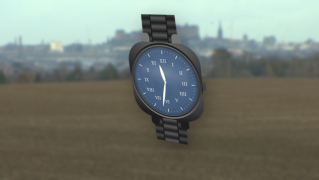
{"hour": 11, "minute": 32}
